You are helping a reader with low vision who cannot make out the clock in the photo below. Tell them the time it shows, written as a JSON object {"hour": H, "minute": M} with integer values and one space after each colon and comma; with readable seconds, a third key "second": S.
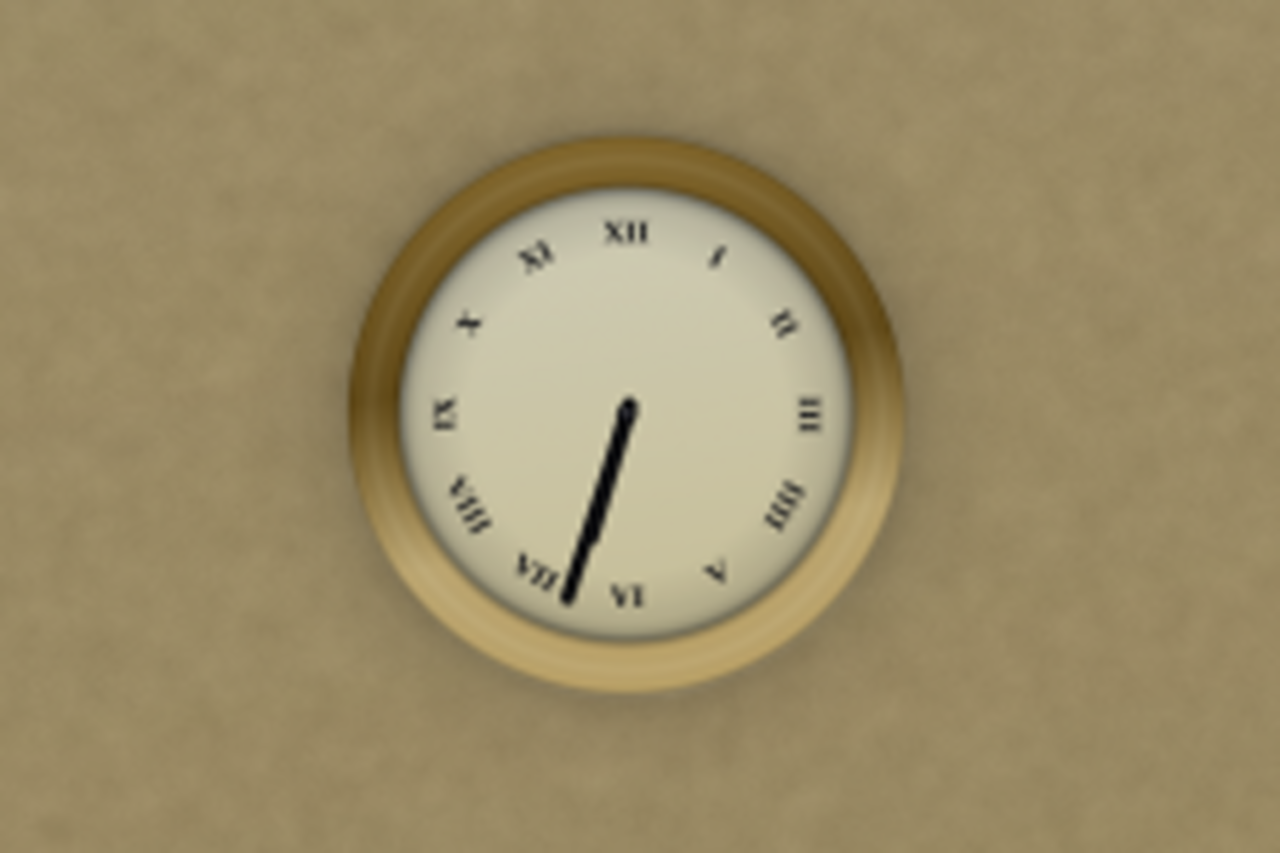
{"hour": 6, "minute": 33}
